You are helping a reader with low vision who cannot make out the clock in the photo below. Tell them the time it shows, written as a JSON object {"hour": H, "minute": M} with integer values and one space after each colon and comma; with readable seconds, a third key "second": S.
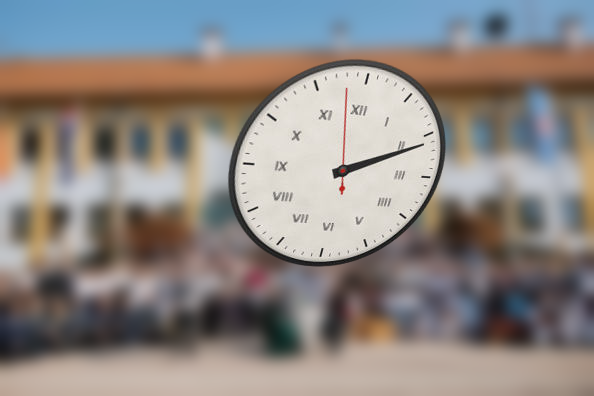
{"hour": 2, "minute": 10, "second": 58}
